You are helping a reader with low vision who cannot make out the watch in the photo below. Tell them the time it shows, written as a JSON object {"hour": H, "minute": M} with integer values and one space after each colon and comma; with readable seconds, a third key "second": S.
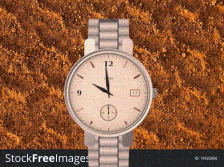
{"hour": 9, "minute": 59}
